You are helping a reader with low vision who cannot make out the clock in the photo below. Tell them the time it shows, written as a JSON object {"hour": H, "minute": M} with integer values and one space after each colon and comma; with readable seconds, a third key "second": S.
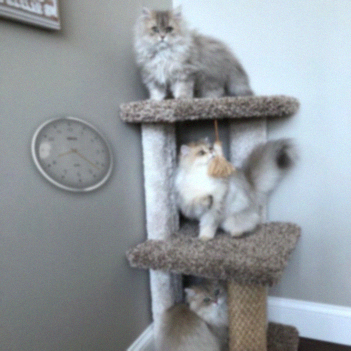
{"hour": 8, "minute": 22}
